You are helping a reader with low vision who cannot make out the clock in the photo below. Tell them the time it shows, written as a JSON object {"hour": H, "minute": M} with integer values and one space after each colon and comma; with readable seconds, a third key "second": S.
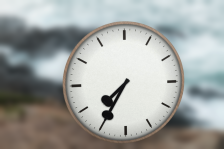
{"hour": 7, "minute": 35}
